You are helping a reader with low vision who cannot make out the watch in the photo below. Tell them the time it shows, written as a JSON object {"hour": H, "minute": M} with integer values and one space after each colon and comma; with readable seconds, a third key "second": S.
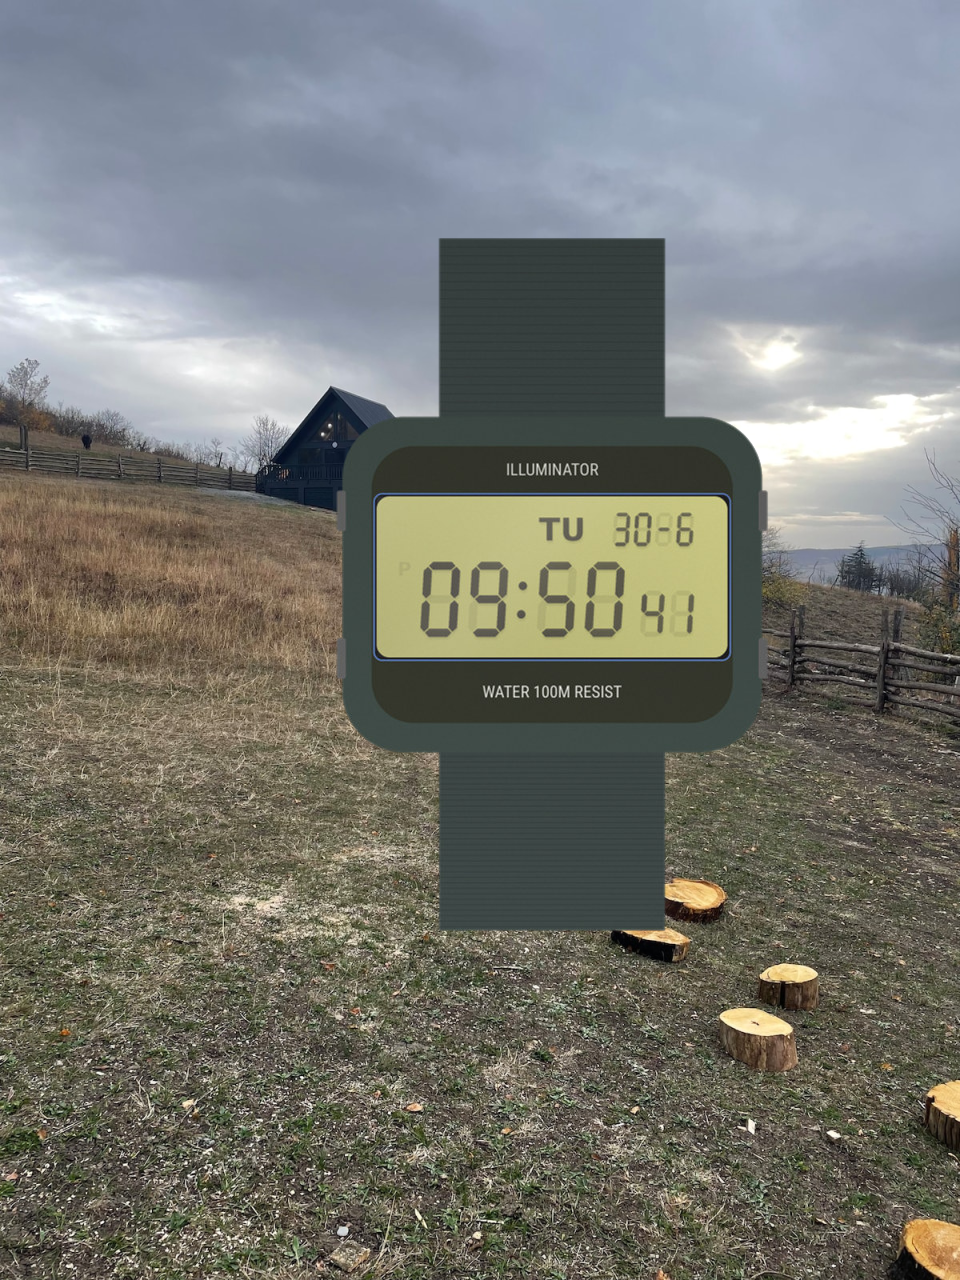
{"hour": 9, "minute": 50, "second": 41}
